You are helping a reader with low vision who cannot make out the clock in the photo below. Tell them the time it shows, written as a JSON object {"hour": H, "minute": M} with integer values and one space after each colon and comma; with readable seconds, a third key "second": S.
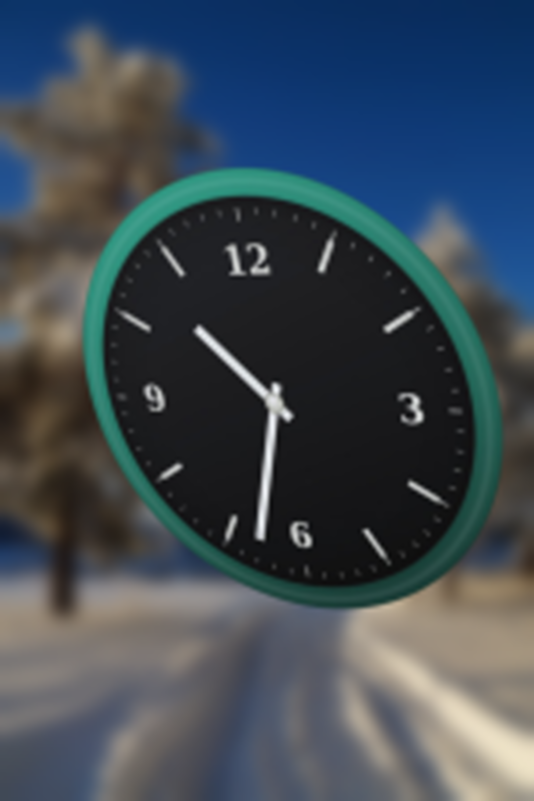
{"hour": 10, "minute": 33}
